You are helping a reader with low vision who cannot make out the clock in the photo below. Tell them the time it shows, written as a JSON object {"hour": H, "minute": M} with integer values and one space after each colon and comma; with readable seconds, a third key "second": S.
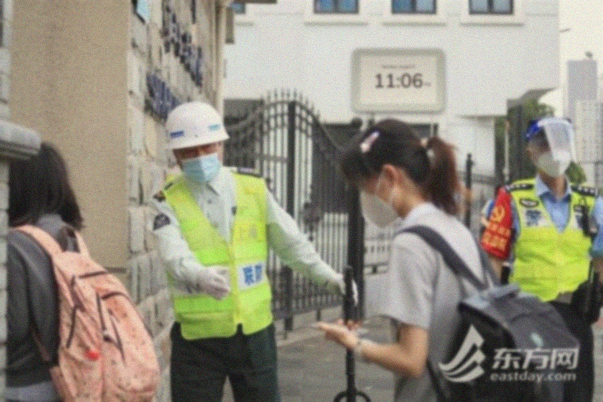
{"hour": 11, "minute": 6}
